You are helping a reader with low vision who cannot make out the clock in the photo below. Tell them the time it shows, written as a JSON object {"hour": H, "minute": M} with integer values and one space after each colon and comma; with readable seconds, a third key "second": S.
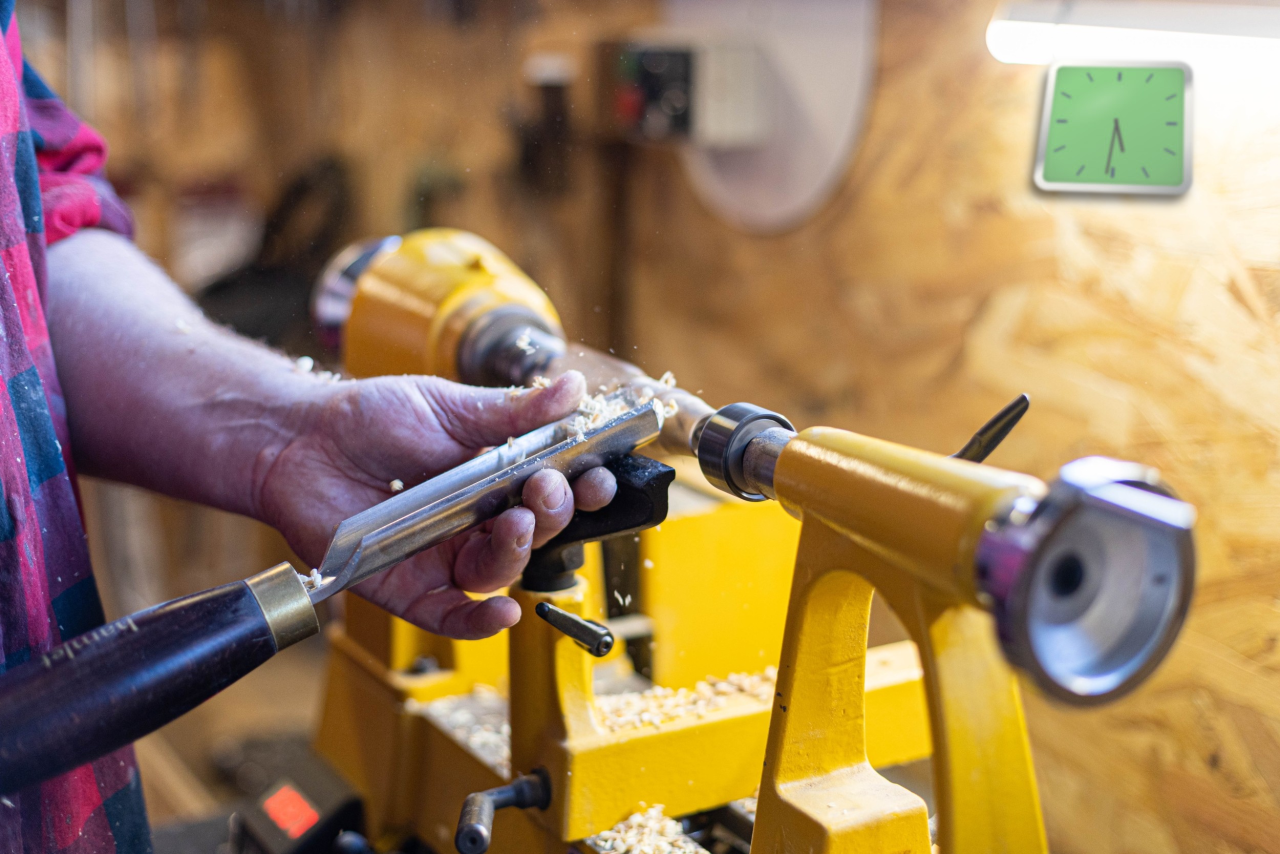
{"hour": 5, "minute": 31}
